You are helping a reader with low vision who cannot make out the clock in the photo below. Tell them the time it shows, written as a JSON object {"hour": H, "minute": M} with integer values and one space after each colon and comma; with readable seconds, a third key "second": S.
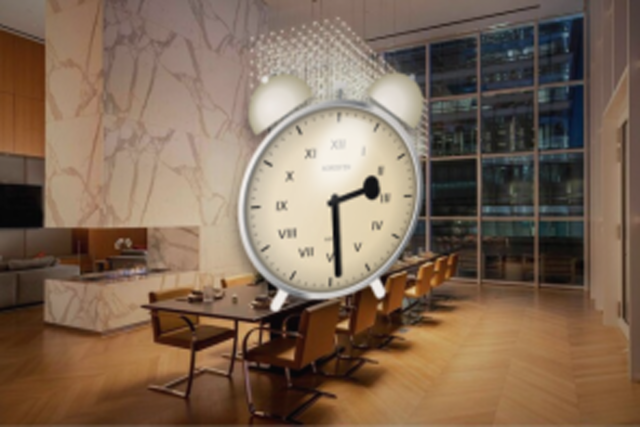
{"hour": 2, "minute": 29}
